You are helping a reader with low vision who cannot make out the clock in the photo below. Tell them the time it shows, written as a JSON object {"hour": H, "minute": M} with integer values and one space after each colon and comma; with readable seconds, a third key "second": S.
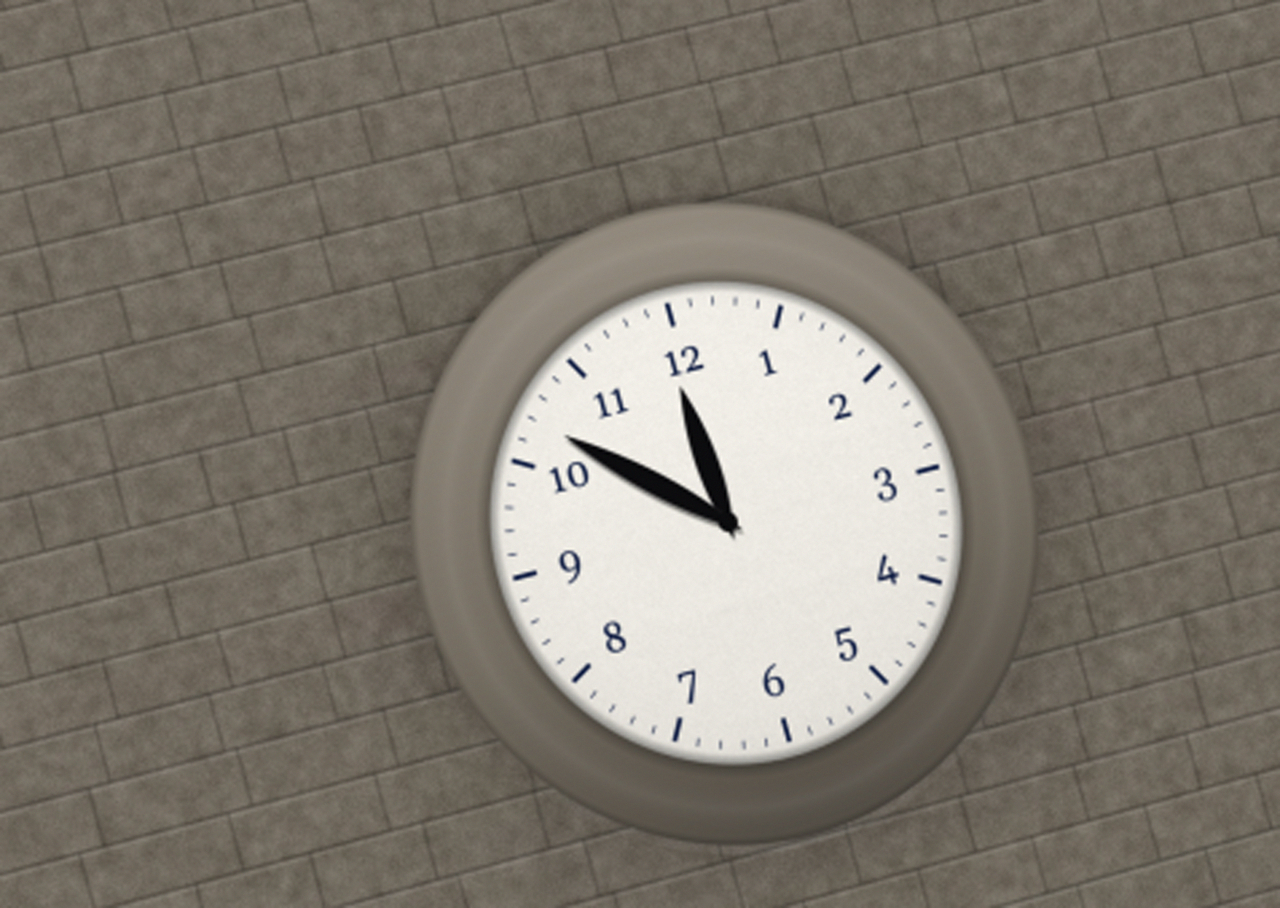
{"hour": 11, "minute": 52}
